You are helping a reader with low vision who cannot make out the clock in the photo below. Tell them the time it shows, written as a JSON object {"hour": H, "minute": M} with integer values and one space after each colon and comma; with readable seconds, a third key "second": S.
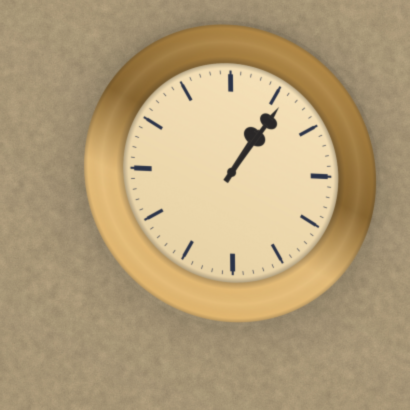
{"hour": 1, "minute": 6}
